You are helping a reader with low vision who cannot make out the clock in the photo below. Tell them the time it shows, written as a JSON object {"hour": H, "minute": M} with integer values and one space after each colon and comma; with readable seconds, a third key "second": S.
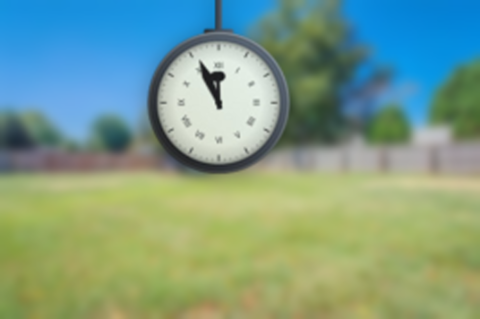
{"hour": 11, "minute": 56}
